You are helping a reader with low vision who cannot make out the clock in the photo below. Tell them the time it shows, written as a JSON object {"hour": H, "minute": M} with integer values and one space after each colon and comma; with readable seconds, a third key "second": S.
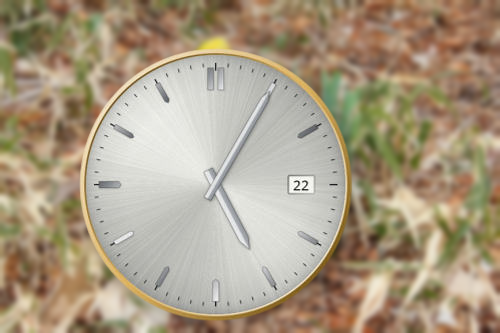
{"hour": 5, "minute": 5}
